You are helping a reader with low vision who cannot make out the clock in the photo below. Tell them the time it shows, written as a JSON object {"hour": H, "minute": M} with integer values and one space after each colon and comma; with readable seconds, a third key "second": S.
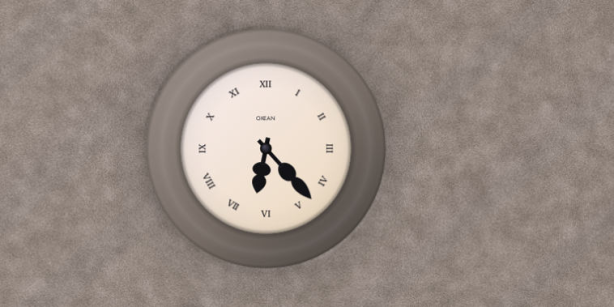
{"hour": 6, "minute": 23}
